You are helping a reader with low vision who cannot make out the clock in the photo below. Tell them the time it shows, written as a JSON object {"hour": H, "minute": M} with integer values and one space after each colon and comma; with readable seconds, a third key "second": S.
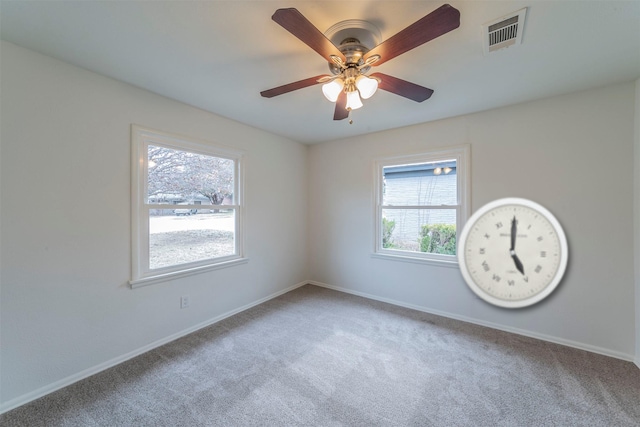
{"hour": 5, "minute": 0}
